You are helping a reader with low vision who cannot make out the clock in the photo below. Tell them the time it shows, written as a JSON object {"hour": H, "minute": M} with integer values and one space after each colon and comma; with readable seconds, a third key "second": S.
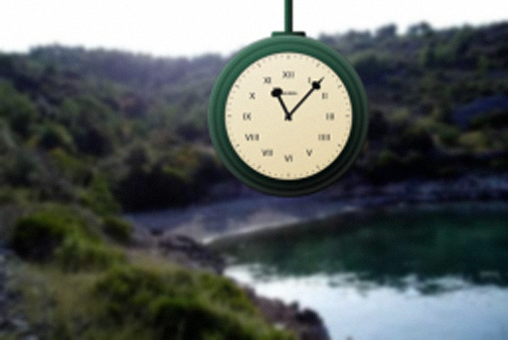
{"hour": 11, "minute": 7}
